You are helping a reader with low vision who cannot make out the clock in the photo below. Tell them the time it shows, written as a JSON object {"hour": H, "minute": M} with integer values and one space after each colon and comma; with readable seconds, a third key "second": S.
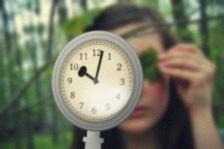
{"hour": 10, "minute": 2}
